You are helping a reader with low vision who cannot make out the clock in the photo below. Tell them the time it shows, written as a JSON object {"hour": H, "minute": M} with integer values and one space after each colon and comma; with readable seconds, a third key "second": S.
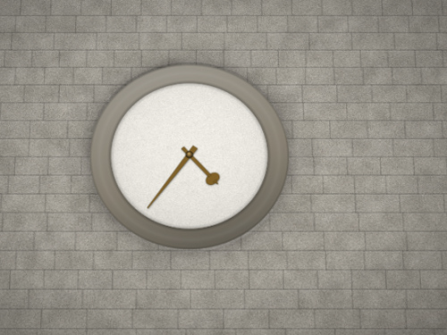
{"hour": 4, "minute": 36}
